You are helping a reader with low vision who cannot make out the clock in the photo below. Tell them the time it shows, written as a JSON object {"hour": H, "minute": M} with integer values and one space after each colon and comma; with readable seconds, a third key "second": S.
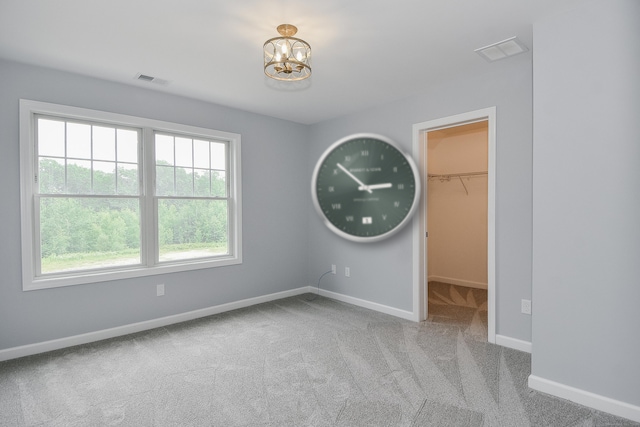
{"hour": 2, "minute": 52}
